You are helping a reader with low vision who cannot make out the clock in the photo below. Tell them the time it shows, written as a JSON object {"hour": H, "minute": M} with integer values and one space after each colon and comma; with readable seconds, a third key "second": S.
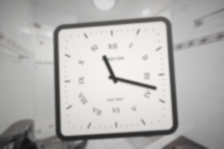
{"hour": 11, "minute": 18}
